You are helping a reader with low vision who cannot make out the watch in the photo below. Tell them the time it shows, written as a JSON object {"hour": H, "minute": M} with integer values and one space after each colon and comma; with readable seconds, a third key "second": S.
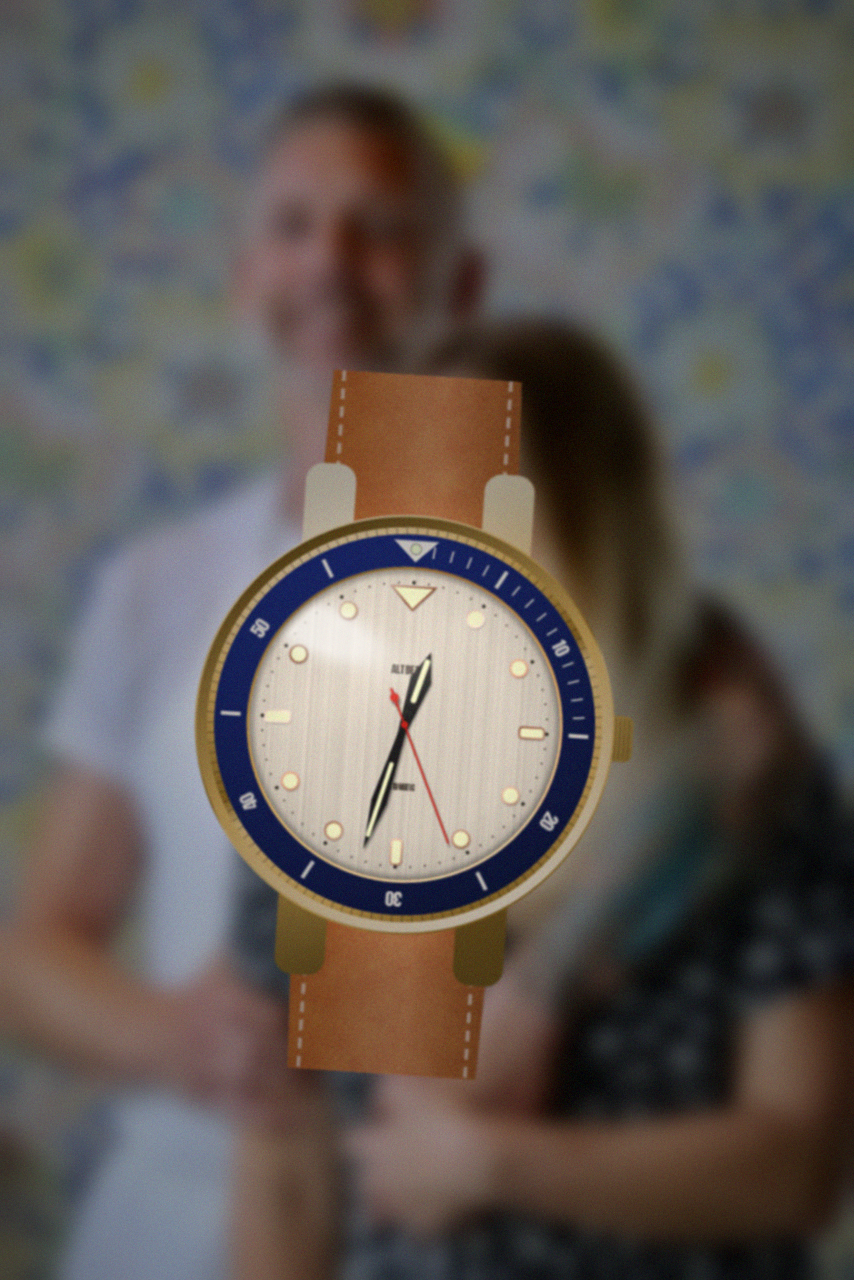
{"hour": 12, "minute": 32, "second": 26}
